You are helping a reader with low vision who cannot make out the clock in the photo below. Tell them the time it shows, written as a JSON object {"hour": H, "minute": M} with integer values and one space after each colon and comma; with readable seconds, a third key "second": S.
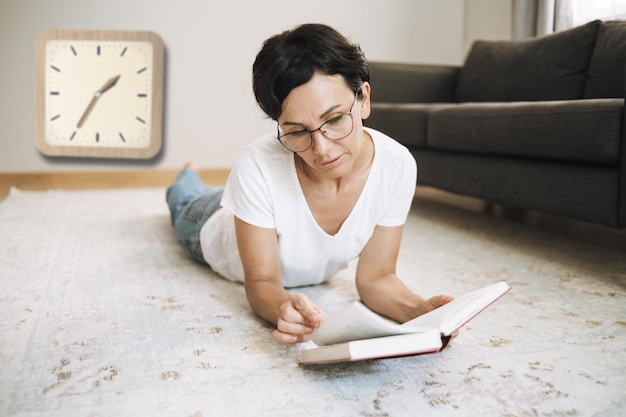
{"hour": 1, "minute": 35}
